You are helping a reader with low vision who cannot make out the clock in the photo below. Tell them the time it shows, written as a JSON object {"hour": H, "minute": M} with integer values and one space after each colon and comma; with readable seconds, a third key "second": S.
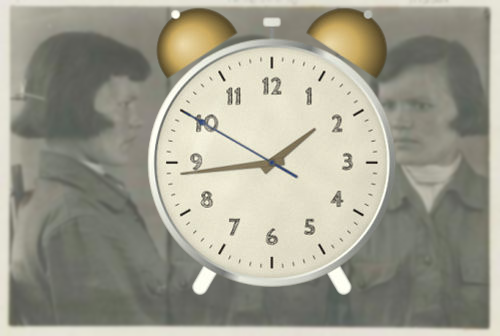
{"hour": 1, "minute": 43, "second": 50}
